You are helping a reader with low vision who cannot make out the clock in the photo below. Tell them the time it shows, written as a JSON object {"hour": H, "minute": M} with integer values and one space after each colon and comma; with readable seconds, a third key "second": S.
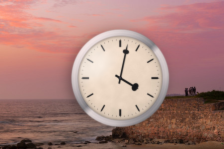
{"hour": 4, "minute": 2}
